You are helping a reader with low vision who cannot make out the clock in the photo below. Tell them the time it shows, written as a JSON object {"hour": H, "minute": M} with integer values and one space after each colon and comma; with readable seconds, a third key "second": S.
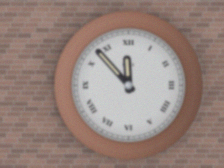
{"hour": 11, "minute": 53}
